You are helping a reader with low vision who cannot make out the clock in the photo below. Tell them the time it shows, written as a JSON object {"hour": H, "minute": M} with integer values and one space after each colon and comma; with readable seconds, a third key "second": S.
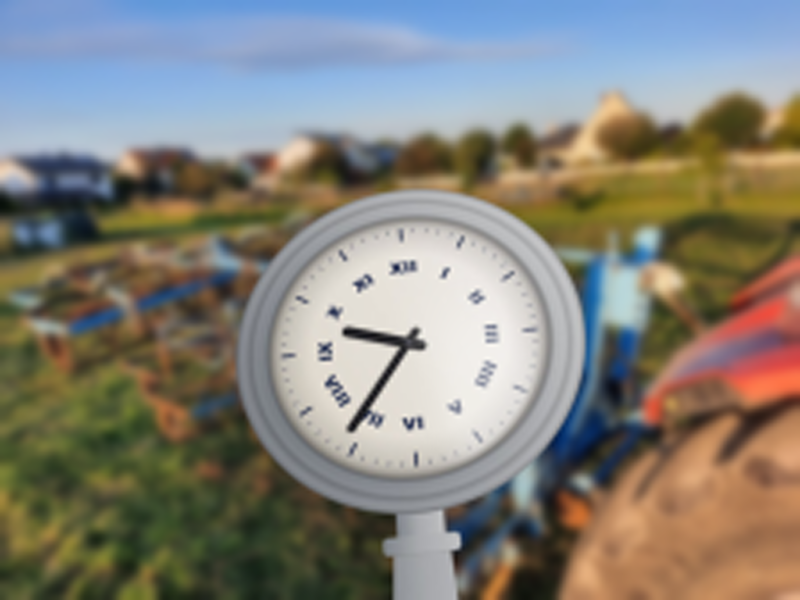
{"hour": 9, "minute": 36}
